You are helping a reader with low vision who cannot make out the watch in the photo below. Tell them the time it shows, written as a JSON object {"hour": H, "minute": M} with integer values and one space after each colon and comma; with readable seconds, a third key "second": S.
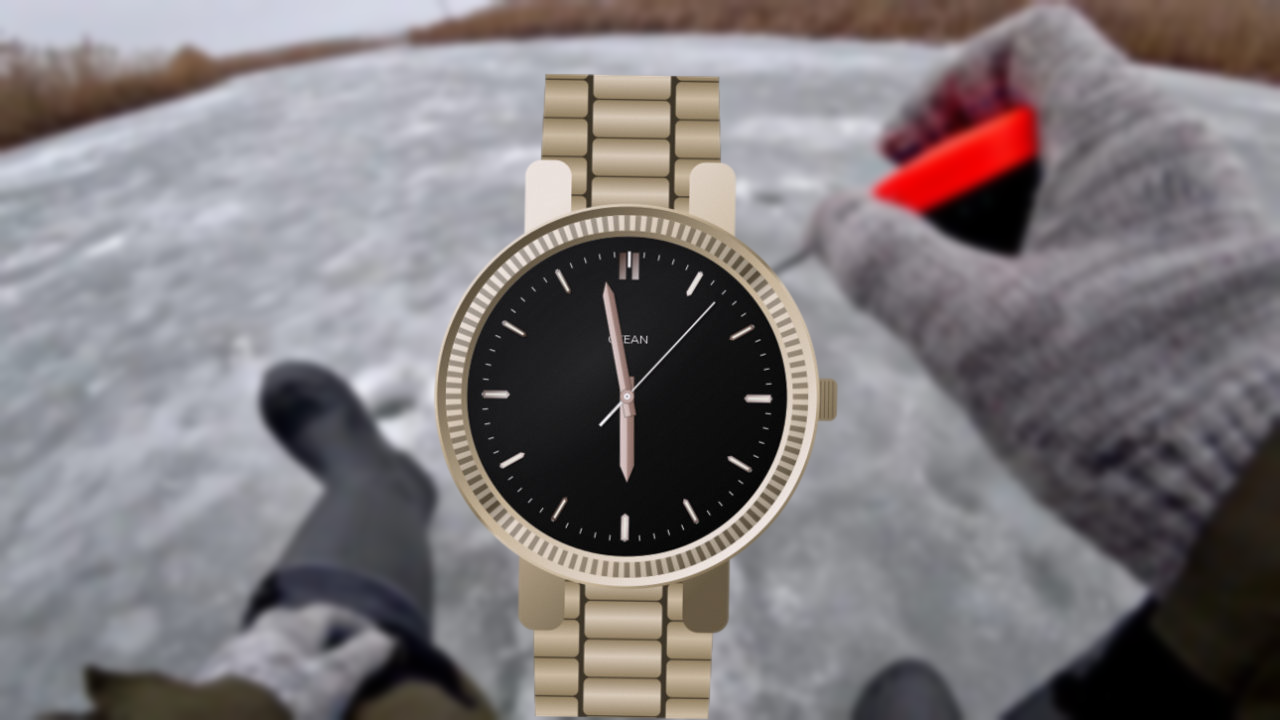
{"hour": 5, "minute": 58, "second": 7}
